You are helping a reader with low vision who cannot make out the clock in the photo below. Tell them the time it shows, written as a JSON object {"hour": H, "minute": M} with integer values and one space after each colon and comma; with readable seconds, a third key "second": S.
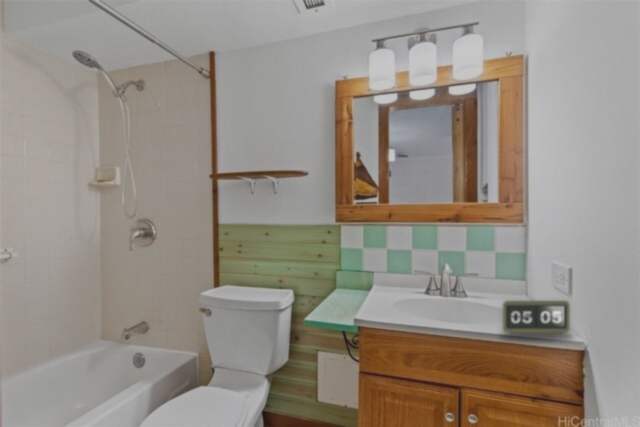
{"hour": 5, "minute": 5}
